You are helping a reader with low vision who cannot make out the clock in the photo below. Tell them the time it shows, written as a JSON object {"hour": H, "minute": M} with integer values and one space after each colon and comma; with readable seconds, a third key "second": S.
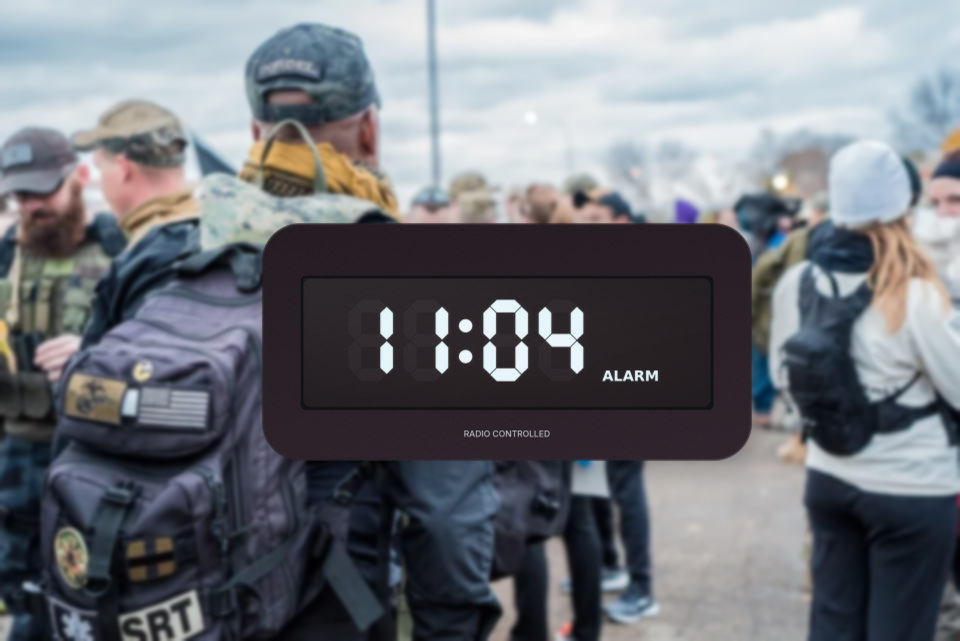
{"hour": 11, "minute": 4}
